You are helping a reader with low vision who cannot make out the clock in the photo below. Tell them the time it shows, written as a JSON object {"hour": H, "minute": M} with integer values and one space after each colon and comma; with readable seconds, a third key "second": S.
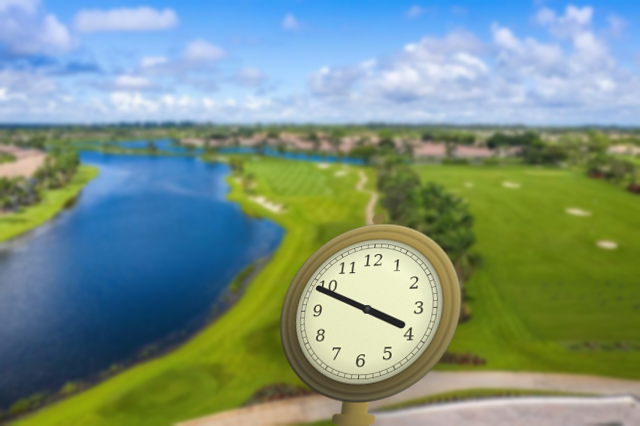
{"hour": 3, "minute": 49}
